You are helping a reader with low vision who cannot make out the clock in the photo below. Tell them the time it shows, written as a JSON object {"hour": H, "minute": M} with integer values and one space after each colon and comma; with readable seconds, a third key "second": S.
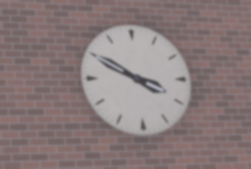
{"hour": 3, "minute": 50}
